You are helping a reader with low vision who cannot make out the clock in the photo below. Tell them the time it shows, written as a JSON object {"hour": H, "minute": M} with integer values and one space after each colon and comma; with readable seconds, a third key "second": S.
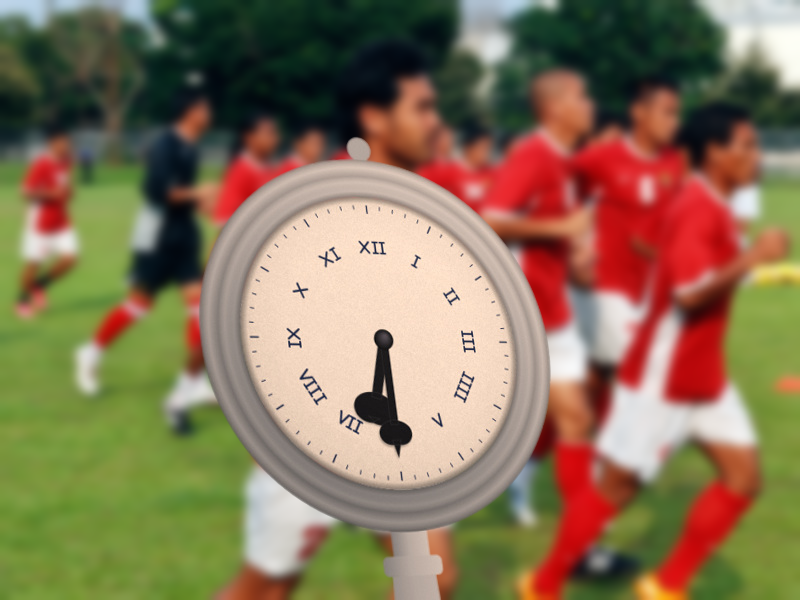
{"hour": 6, "minute": 30}
